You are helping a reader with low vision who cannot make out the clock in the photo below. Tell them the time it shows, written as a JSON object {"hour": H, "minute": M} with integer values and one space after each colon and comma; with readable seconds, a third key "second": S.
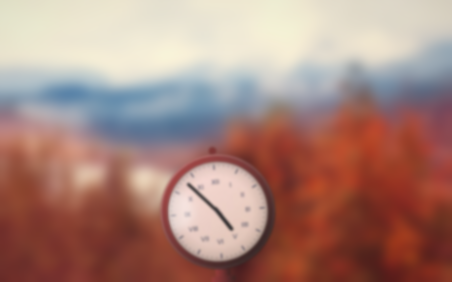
{"hour": 4, "minute": 53}
